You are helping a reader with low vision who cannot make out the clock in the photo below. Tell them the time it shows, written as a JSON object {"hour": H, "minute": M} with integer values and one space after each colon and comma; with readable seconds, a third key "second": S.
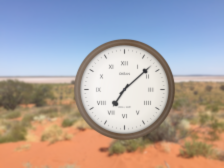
{"hour": 7, "minute": 8}
